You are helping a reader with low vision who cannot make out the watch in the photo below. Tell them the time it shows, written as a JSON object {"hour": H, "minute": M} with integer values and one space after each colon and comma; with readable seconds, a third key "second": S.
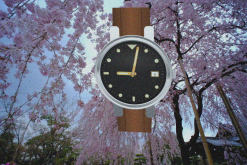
{"hour": 9, "minute": 2}
